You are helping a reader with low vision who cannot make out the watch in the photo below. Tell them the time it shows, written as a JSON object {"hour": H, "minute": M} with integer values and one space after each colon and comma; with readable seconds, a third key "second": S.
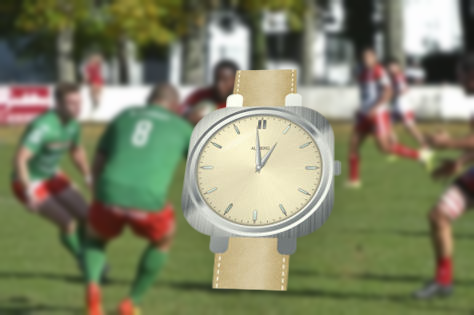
{"hour": 12, "minute": 59}
